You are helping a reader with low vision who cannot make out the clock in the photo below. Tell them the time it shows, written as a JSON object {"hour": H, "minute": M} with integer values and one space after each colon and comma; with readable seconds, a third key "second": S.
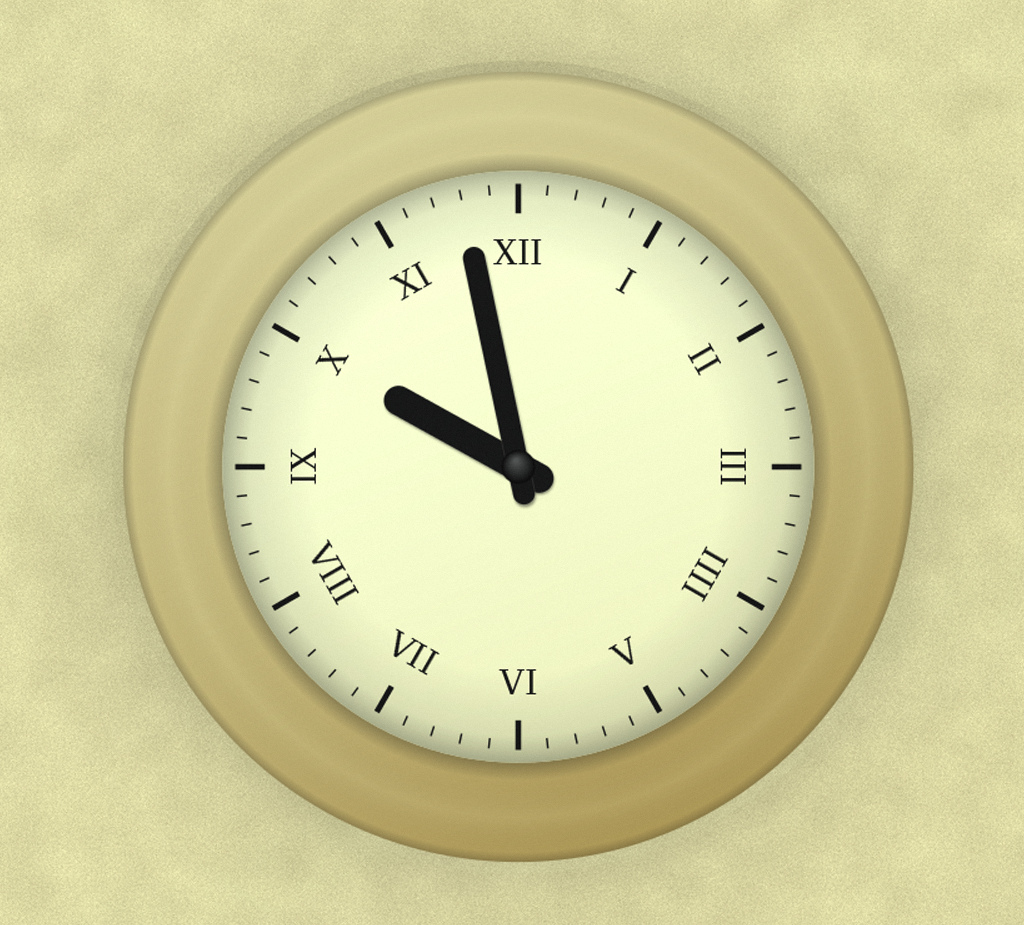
{"hour": 9, "minute": 58}
